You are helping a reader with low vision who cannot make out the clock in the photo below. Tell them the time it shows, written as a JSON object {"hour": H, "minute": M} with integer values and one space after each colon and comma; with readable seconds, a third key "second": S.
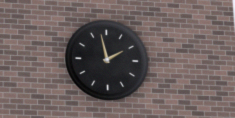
{"hour": 1, "minute": 58}
